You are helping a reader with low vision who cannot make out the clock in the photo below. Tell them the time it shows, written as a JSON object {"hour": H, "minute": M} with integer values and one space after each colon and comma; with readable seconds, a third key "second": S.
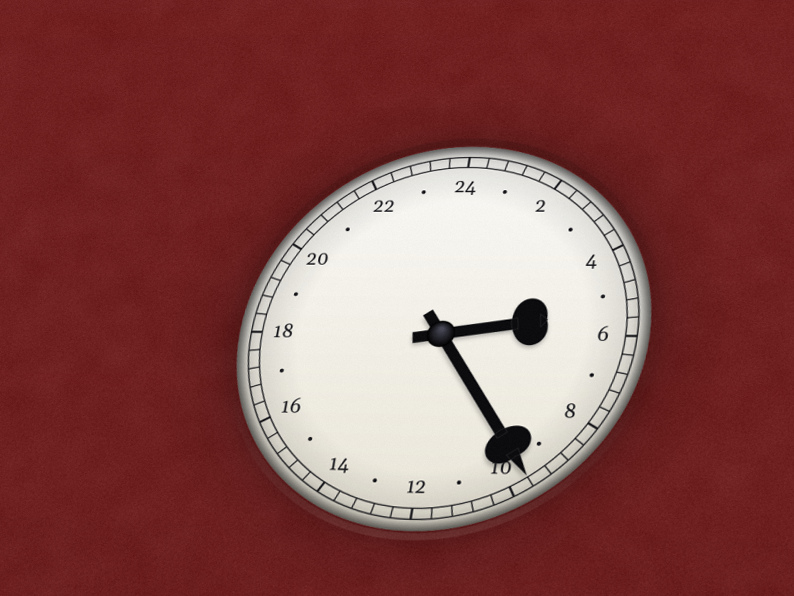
{"hour": 5, "minute": 24}
